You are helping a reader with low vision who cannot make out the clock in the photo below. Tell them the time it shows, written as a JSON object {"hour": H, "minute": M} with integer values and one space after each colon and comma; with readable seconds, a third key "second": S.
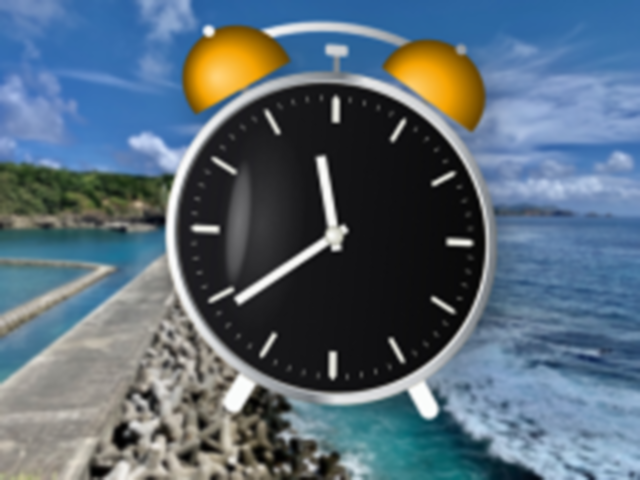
{"hour": 11, "minute": 39}
